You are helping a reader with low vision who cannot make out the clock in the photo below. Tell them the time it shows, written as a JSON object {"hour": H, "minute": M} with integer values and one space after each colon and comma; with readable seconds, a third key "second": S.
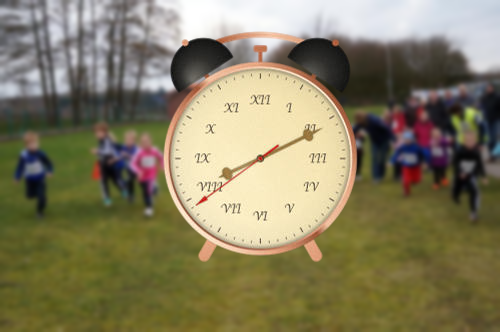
{"hour": 8, "minute": 10, "second": 39}
